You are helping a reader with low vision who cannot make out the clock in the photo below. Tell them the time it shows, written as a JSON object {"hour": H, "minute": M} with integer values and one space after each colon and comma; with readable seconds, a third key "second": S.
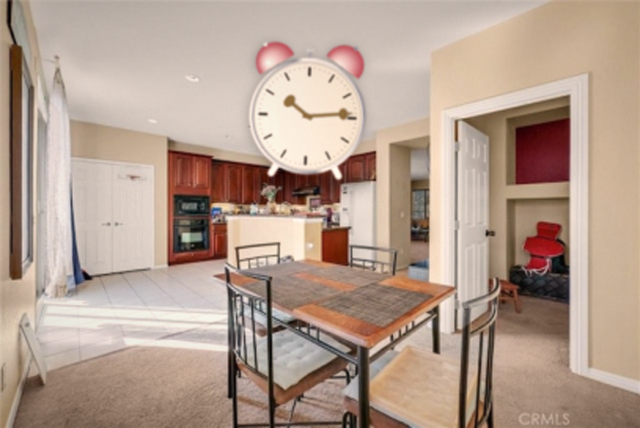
{"hour": 10, "minute": 14}
